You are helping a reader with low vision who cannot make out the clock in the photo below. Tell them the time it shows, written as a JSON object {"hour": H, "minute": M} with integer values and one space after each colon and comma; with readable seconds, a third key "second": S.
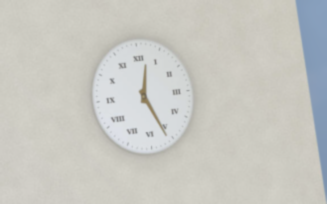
{"hour": 12, "minute": 26}
